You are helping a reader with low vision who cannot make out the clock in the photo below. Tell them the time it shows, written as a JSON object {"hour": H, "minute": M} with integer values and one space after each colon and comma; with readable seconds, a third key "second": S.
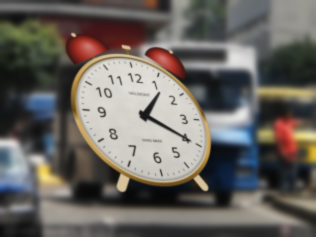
{"hour": 1, "minute": 20}
